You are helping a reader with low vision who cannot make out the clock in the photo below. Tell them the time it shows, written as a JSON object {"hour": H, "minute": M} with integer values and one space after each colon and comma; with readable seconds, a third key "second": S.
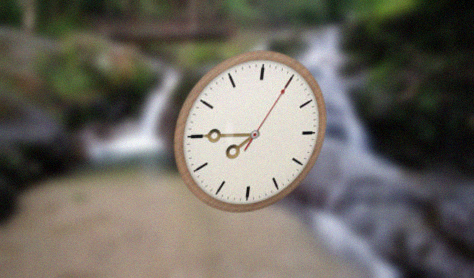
{"hour": 7, "minute": 45, "second": 5}
